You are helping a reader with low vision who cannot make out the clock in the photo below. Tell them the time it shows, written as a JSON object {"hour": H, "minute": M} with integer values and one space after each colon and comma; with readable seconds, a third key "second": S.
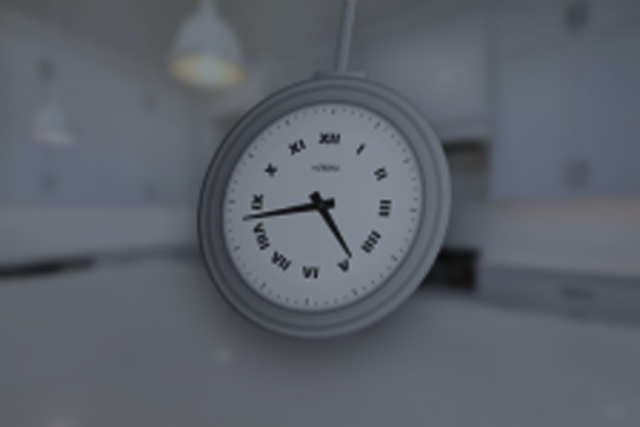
{"hour": 4, "minute": 43}
